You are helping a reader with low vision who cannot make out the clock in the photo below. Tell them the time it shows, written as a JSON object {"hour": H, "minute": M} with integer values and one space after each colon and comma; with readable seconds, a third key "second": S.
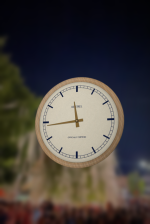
{"hour": 11, "minute": 44}
